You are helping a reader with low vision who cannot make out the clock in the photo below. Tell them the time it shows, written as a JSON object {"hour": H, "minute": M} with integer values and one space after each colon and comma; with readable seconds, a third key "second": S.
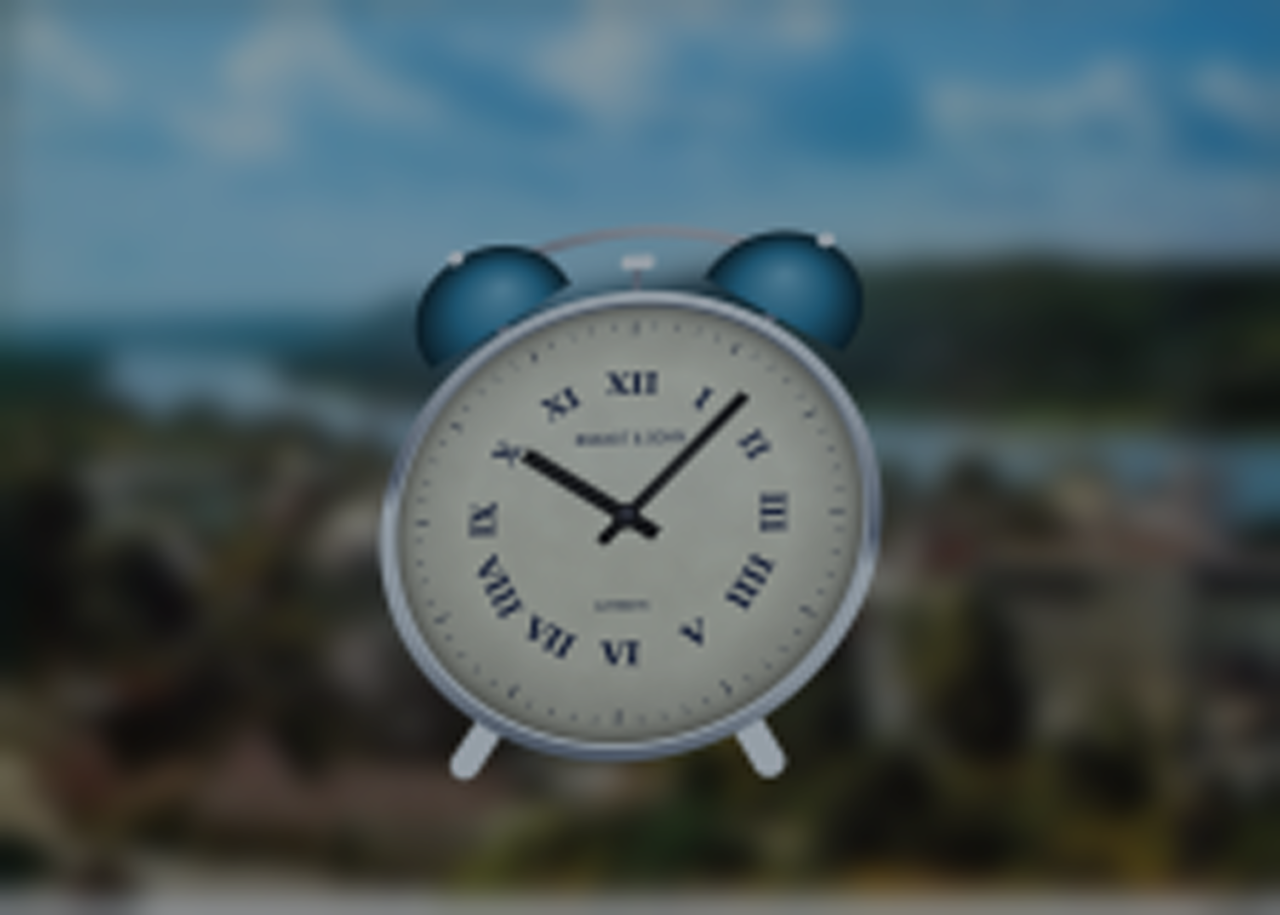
{"hour": 10, "minute": 7}
